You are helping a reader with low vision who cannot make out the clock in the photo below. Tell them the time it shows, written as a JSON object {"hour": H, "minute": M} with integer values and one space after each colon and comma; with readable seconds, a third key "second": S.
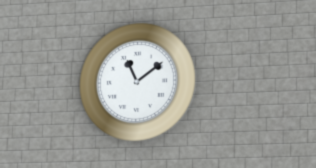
{"hour": 11, "minute": 9}
